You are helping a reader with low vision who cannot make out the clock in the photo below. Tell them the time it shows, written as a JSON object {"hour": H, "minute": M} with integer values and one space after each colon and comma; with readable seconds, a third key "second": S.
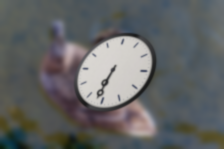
{"hour": 6, "minute": 32}
